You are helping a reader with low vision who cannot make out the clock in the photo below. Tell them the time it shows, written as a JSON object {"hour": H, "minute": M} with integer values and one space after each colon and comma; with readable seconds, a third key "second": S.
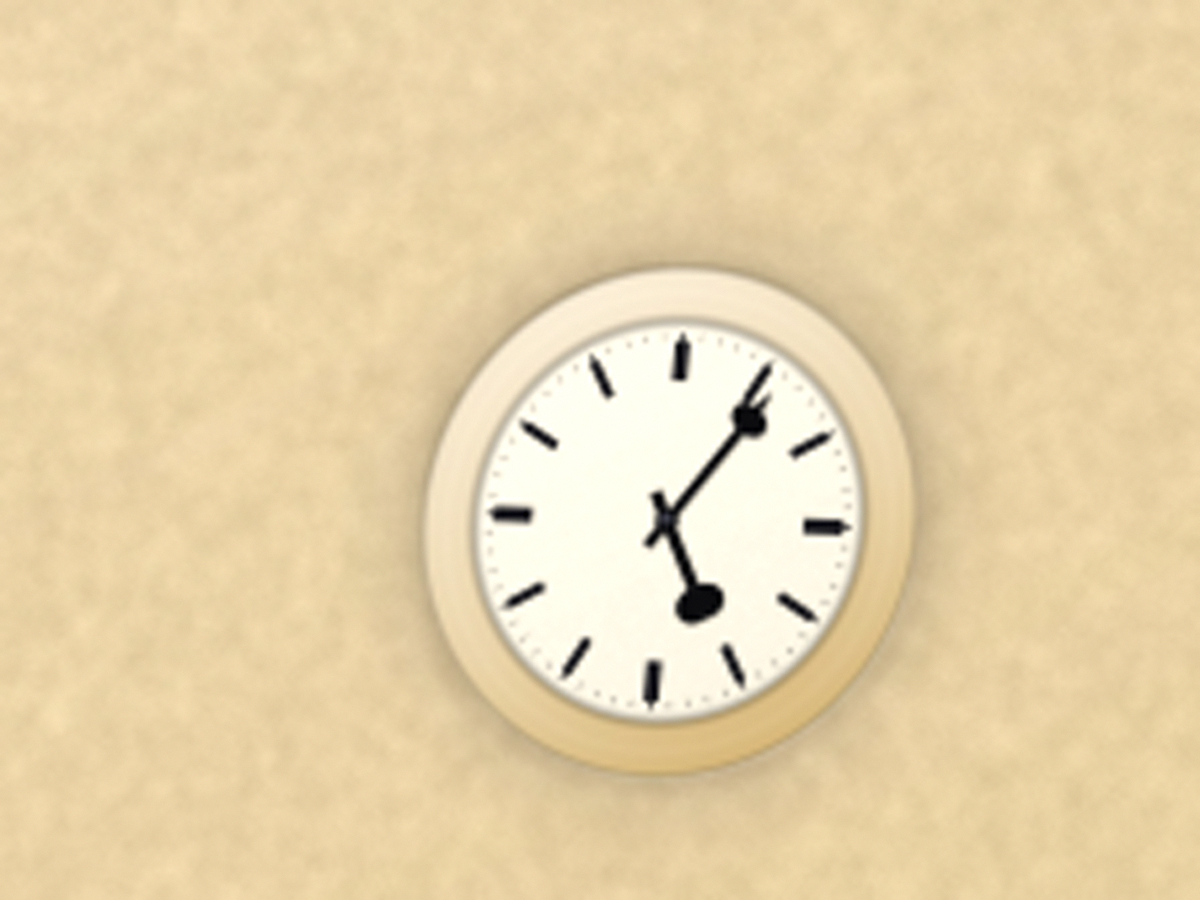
{"hour": 5, "minute": 6}
